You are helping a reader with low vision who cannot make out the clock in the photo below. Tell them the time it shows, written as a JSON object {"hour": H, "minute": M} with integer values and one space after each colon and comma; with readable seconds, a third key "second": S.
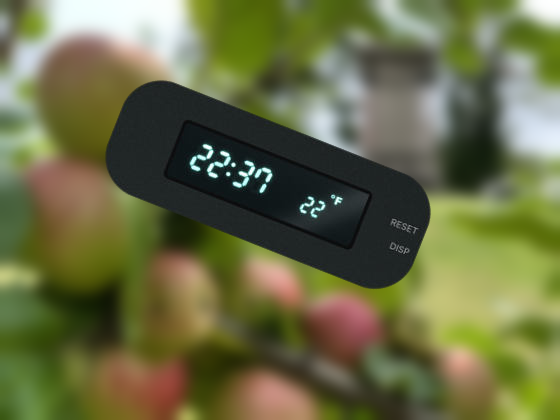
{"hour": 22, "minute": 37}
